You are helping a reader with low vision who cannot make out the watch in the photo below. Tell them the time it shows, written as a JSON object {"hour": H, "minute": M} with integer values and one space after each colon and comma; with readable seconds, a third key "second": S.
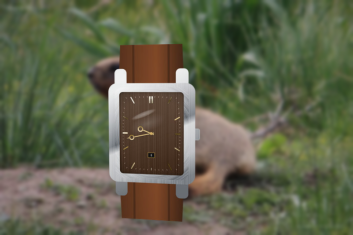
{"hour": 9, "minute": 43}
